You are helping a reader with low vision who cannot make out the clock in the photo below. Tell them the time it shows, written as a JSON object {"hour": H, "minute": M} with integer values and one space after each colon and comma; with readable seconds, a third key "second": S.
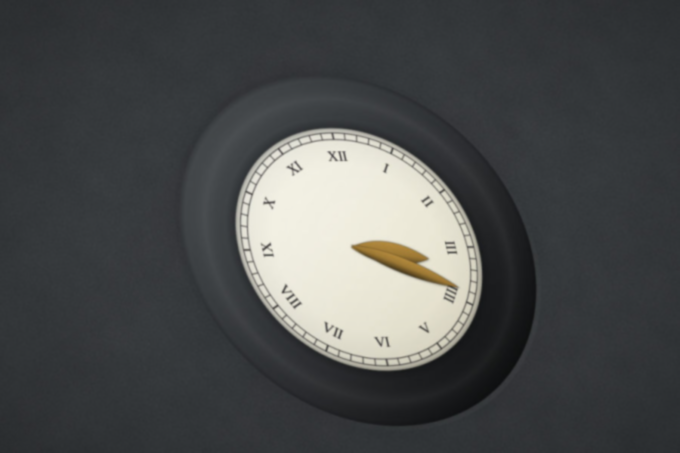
{"hour": 3, "minute": 19}
